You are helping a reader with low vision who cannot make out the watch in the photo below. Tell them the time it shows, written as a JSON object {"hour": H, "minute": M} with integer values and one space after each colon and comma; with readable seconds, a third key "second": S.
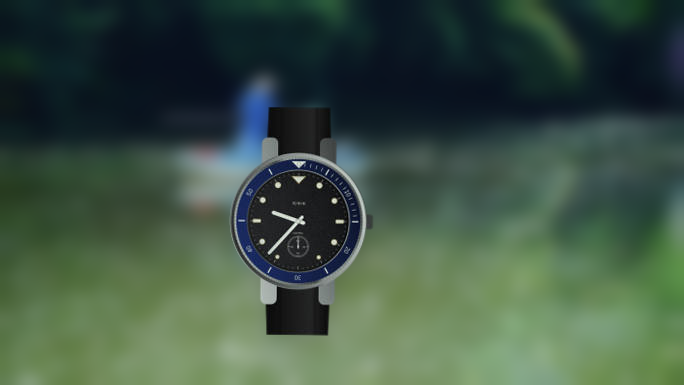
{"hour": 9, "minute": 37}
